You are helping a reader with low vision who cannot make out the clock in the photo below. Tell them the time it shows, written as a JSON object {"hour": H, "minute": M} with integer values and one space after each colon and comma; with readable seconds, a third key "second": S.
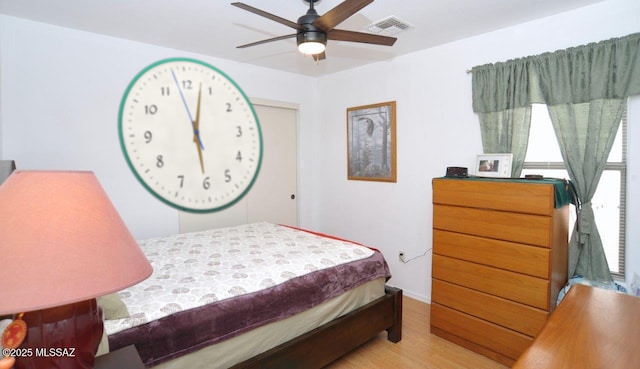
{"hour": 6, "minute": 2, "second": 58}
